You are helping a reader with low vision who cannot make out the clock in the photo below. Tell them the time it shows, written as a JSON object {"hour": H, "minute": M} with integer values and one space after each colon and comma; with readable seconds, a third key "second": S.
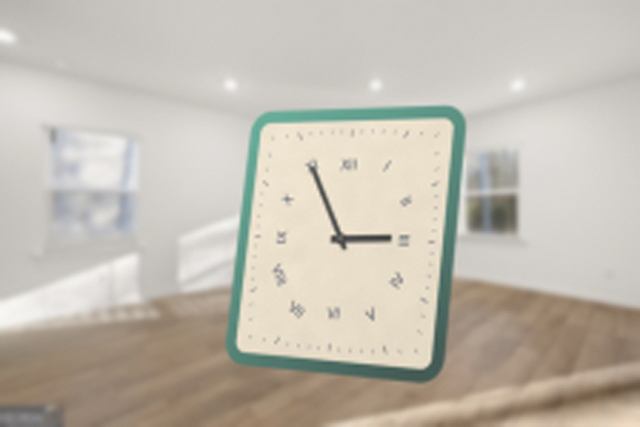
{"hour": 2, "minute": 55}
